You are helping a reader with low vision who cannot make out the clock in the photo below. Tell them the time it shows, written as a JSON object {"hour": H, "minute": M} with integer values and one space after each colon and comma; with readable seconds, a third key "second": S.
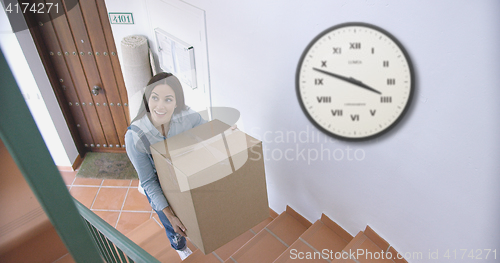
{"hour": 3, "minute": 48}
